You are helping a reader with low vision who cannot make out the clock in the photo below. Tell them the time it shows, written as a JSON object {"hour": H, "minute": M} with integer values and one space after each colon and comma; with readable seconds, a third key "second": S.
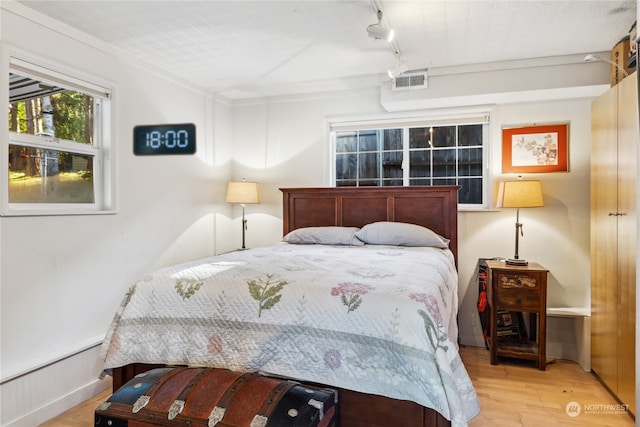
{"hour": 18, "minute": 0}
